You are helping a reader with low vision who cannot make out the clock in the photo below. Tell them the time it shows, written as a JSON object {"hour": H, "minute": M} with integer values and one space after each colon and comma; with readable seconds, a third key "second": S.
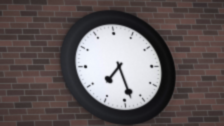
{"hour": 7, "minute": 28}
